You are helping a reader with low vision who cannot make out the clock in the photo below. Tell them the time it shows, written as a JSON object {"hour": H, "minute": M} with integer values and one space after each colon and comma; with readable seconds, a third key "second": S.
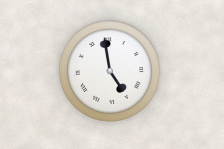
{"hour": 4, "minute": 59}
